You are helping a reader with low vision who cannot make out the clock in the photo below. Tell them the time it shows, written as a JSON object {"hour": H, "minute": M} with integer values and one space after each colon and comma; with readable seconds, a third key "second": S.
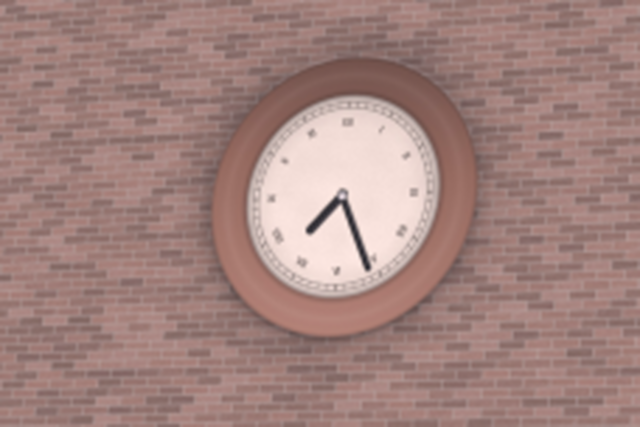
{"hour": 7, "minute": 26}
